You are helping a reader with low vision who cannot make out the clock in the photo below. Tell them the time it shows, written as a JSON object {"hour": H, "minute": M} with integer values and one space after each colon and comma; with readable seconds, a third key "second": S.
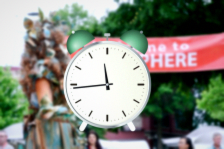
{"hour": 11, "minute": 44}
